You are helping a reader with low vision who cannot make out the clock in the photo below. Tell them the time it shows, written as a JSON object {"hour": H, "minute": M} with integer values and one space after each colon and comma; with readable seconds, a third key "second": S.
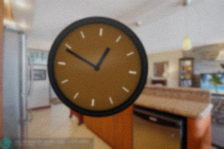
{"hour": 12, "minute": 49}
